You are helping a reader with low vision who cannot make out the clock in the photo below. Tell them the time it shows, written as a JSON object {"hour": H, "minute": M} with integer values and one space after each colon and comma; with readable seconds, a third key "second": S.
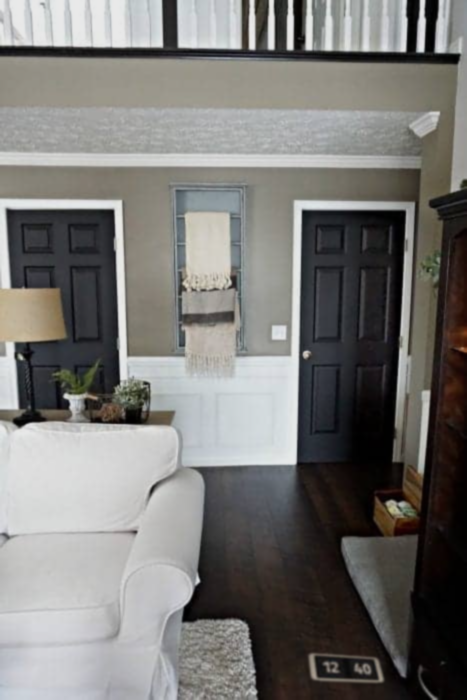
{"hour": 12, "minute": 40}
